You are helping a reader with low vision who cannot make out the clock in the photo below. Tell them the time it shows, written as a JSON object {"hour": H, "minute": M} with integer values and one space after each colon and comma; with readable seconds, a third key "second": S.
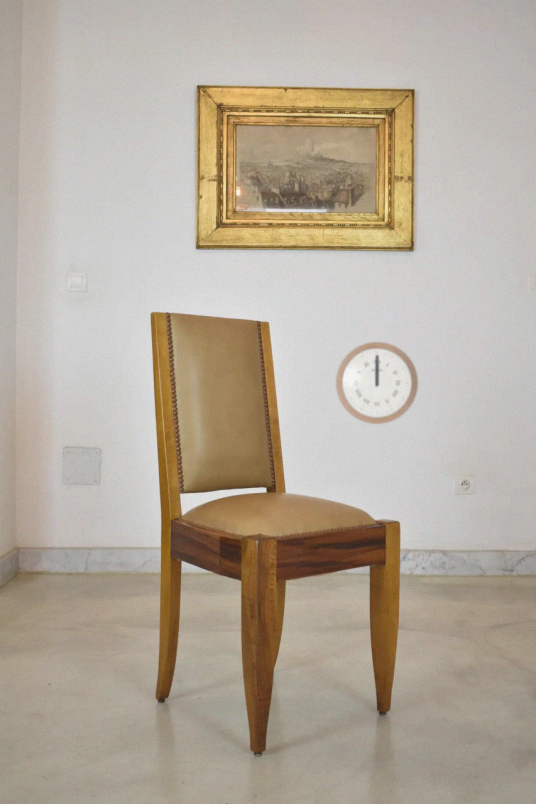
{"hour": 12, "minute": 0}
